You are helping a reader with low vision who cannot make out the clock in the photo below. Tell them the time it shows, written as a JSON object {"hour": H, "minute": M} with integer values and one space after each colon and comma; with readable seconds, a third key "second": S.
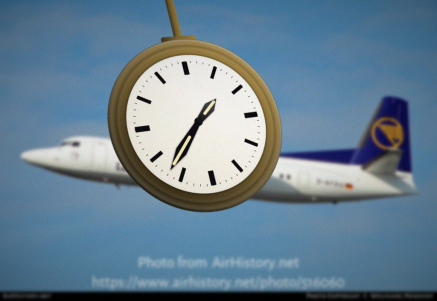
{"hour": 1, "minute": 37}
